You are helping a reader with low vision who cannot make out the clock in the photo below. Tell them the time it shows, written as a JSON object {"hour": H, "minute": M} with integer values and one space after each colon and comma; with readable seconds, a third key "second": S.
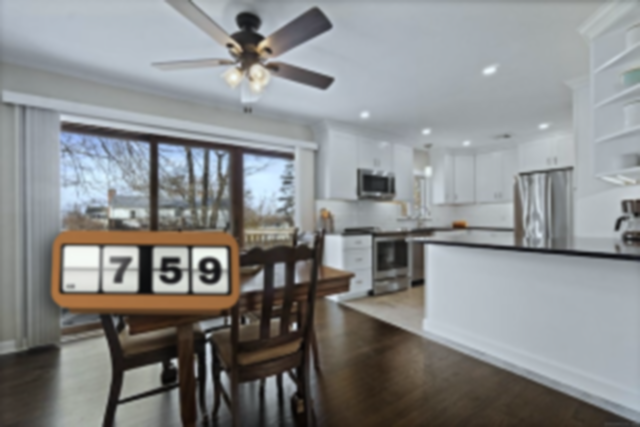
{"hour": 7, "minute": 59}
